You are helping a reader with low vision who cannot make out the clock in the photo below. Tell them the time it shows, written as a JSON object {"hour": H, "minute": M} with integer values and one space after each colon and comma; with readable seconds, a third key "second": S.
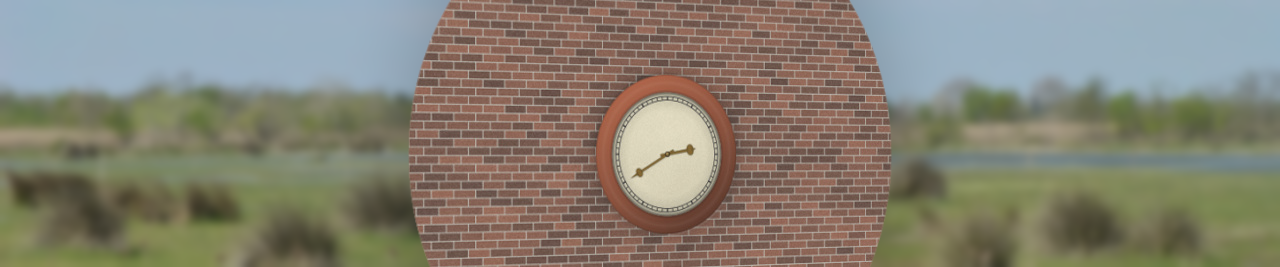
{"hour": 2, "minute": 40}
